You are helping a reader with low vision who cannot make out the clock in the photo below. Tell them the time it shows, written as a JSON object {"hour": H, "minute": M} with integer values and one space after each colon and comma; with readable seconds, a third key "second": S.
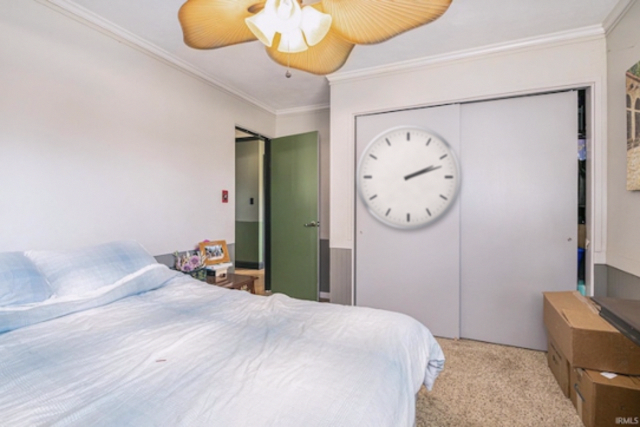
{"hour": 2, "minute": 12}
